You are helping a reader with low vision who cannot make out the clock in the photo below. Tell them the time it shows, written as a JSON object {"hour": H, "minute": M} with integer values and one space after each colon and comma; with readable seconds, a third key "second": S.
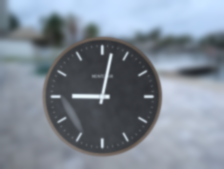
{"hour": 9, "minute": 2}
